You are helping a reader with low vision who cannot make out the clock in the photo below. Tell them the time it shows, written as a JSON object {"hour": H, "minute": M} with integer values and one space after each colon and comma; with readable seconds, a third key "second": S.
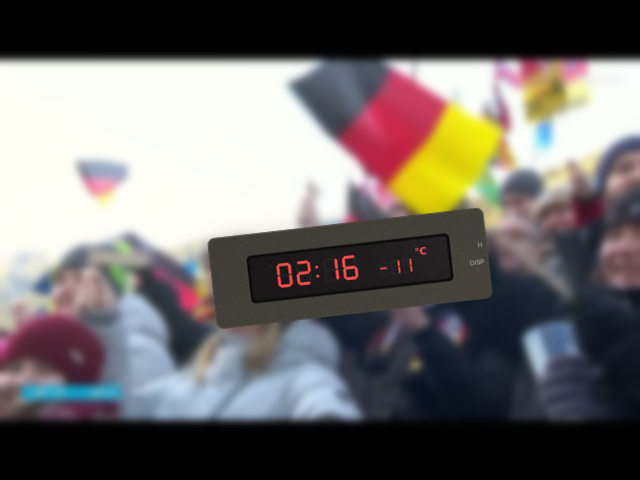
{"hour": 2, "minute": 16}
